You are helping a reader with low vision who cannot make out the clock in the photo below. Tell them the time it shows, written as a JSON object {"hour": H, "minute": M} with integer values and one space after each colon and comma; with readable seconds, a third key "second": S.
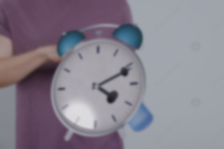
{"hour": 4, "minute": 11}
